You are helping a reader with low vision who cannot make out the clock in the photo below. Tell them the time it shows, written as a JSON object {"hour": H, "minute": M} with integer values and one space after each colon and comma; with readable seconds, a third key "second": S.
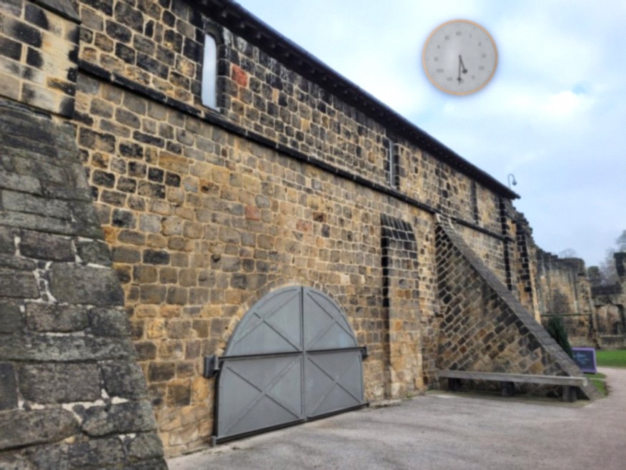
{"hour": 5, "minute": 31}
